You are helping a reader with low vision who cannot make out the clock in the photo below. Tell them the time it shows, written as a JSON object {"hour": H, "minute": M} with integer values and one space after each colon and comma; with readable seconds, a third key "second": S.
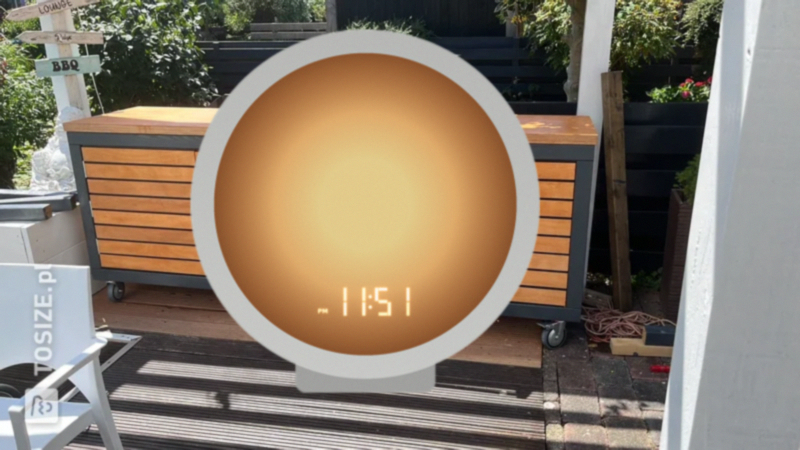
{"hour": 11, "minute": 51}
